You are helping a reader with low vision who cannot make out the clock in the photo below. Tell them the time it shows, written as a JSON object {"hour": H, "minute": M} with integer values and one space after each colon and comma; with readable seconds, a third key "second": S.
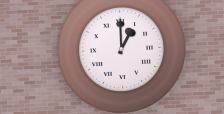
{"hour": 1, "minute": 0}
